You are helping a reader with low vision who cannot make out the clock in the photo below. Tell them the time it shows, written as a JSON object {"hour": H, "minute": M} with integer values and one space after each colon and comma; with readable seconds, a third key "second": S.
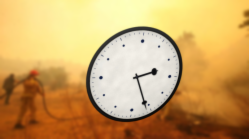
{"hour": 2, "minute": 26}
